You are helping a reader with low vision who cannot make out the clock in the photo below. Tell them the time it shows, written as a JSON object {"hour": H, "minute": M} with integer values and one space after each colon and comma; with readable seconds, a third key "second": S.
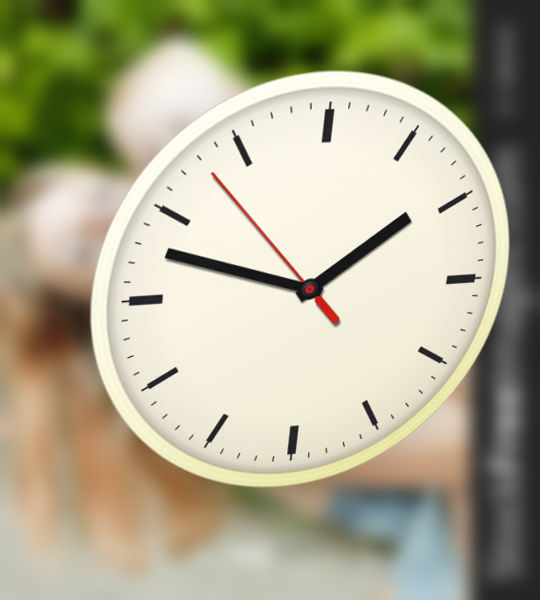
{"hour": 1, "minute": 47, "second": 53}
